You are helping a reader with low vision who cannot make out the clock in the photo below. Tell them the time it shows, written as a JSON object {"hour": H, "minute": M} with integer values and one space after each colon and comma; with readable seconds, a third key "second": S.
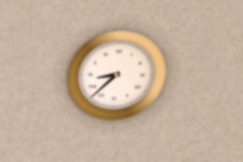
{"hour": 8, "minute": 37}
